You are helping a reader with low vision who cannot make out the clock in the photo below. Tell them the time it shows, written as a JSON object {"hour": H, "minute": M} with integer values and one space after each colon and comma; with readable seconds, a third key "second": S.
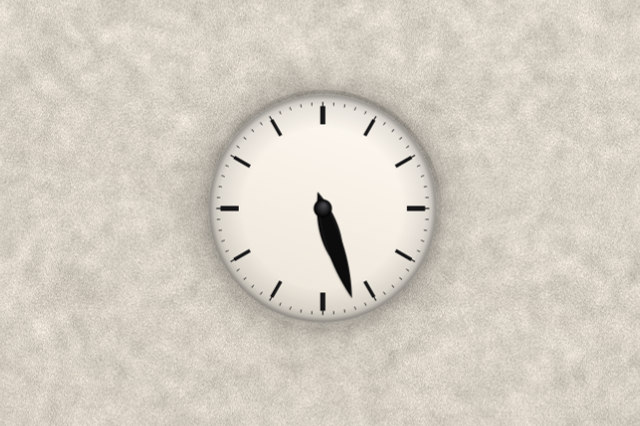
{"hour": 5, "minute": 27}
